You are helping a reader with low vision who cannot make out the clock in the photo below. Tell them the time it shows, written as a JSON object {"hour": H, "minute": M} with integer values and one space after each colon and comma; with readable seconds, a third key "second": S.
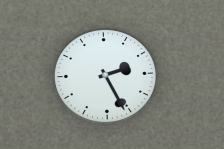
{"hour": 2, "minute": 26}
